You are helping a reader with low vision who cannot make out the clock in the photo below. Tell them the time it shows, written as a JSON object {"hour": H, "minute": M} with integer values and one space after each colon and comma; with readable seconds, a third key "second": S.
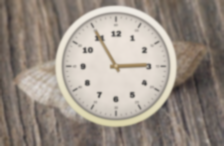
{"hour": 2, "minute": 55}
